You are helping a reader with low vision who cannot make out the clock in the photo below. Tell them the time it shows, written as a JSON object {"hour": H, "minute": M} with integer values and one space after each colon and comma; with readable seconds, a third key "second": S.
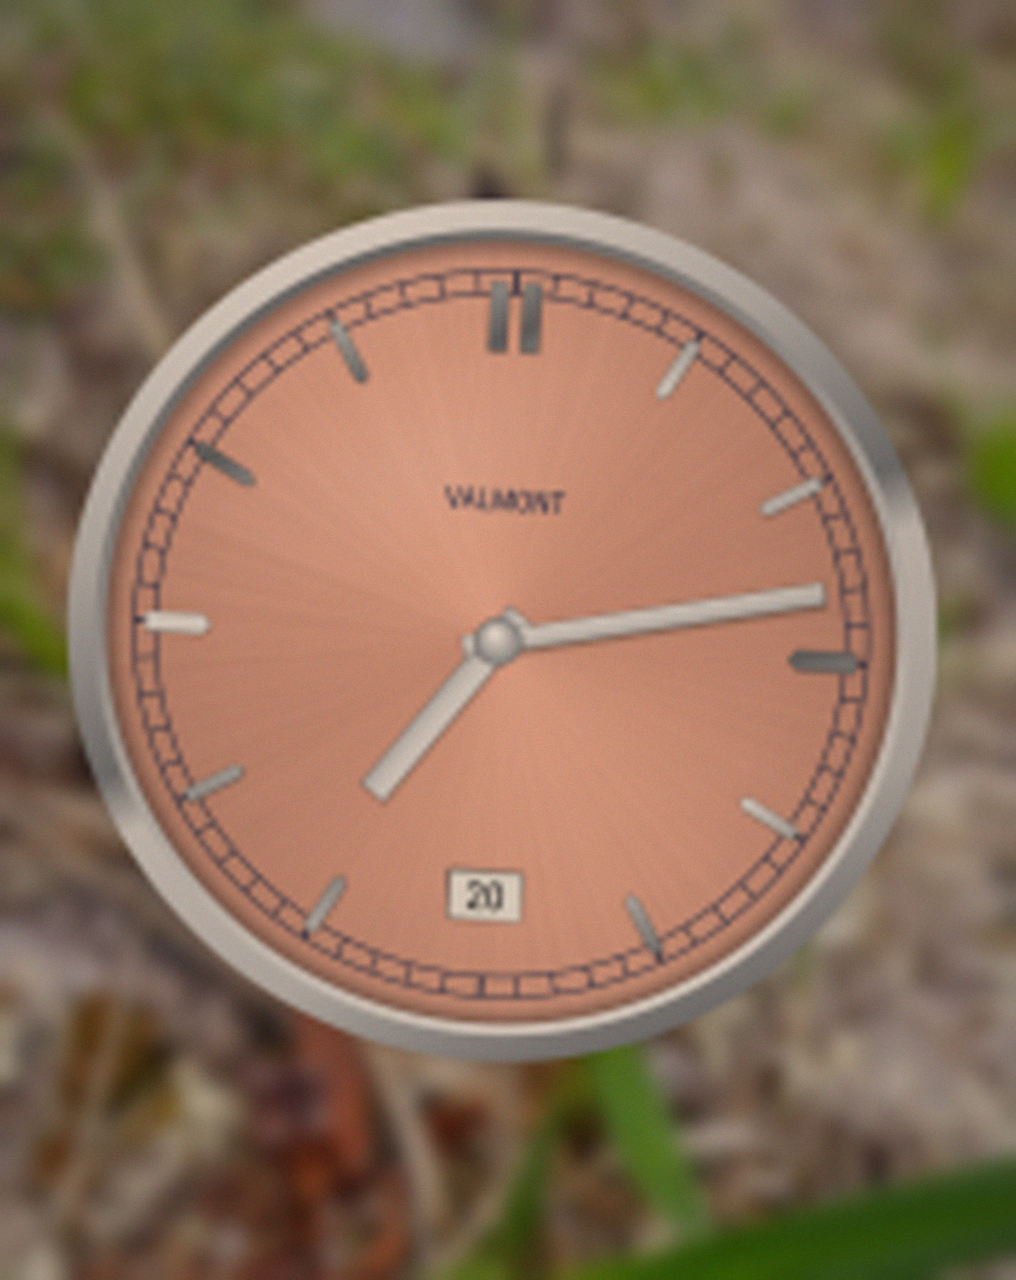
{"hour": 7, "minute": 13}
